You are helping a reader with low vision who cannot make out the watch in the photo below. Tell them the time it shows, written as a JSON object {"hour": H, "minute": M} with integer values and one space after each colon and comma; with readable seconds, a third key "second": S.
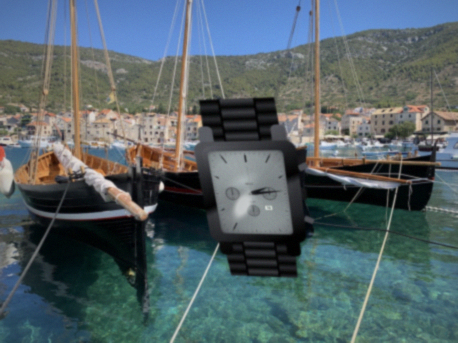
{"hour": 2, "minute": 14}
